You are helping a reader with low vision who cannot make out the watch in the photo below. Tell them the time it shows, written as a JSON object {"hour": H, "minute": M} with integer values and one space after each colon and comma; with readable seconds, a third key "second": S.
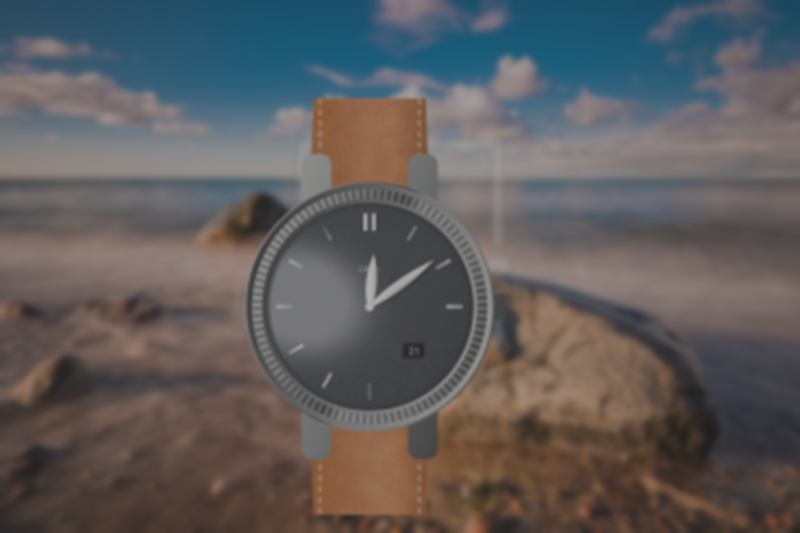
{"hour": 12, "minute": 9}
